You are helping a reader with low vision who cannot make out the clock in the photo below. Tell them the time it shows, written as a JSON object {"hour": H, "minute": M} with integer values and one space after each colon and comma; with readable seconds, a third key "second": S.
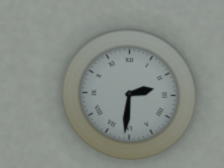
{"hour": 2, "minute": 31}
